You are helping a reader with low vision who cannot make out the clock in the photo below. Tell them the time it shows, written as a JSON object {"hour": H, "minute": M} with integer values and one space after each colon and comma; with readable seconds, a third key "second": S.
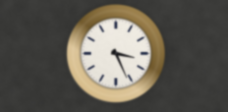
{"hour": 3, "minute": 26}
